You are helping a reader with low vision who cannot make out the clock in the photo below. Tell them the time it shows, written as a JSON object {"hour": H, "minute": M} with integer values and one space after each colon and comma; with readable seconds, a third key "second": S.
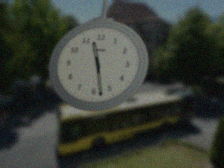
{"hour": 11, "minute": 28}
